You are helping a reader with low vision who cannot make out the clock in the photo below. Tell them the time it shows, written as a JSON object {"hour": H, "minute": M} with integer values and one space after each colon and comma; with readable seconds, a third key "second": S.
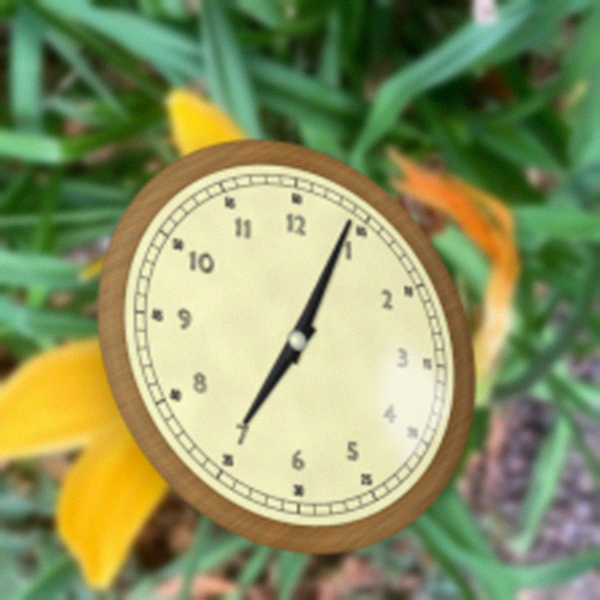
{"hour": 7, "minute": 4}
